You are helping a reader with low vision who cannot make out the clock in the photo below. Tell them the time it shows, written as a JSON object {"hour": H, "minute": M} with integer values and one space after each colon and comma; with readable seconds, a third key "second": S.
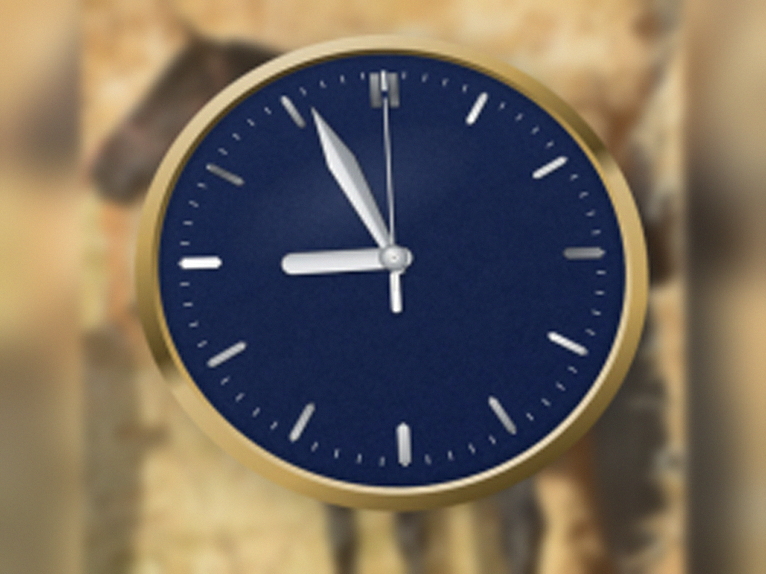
{"hour": 8, "minute": 56, "second": 0}
